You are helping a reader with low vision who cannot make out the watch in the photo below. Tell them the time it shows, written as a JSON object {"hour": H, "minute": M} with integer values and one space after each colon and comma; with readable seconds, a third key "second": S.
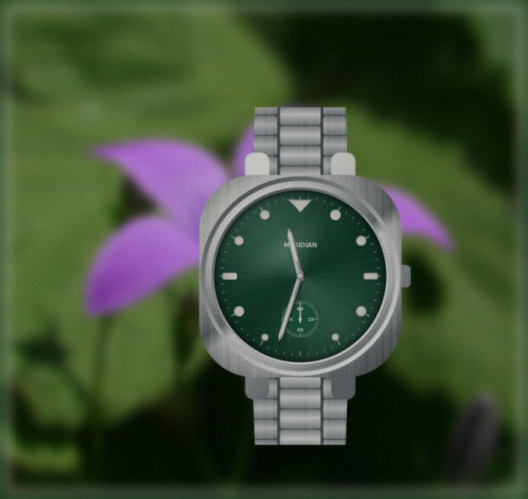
{"hour": 11, "minute": 33}
